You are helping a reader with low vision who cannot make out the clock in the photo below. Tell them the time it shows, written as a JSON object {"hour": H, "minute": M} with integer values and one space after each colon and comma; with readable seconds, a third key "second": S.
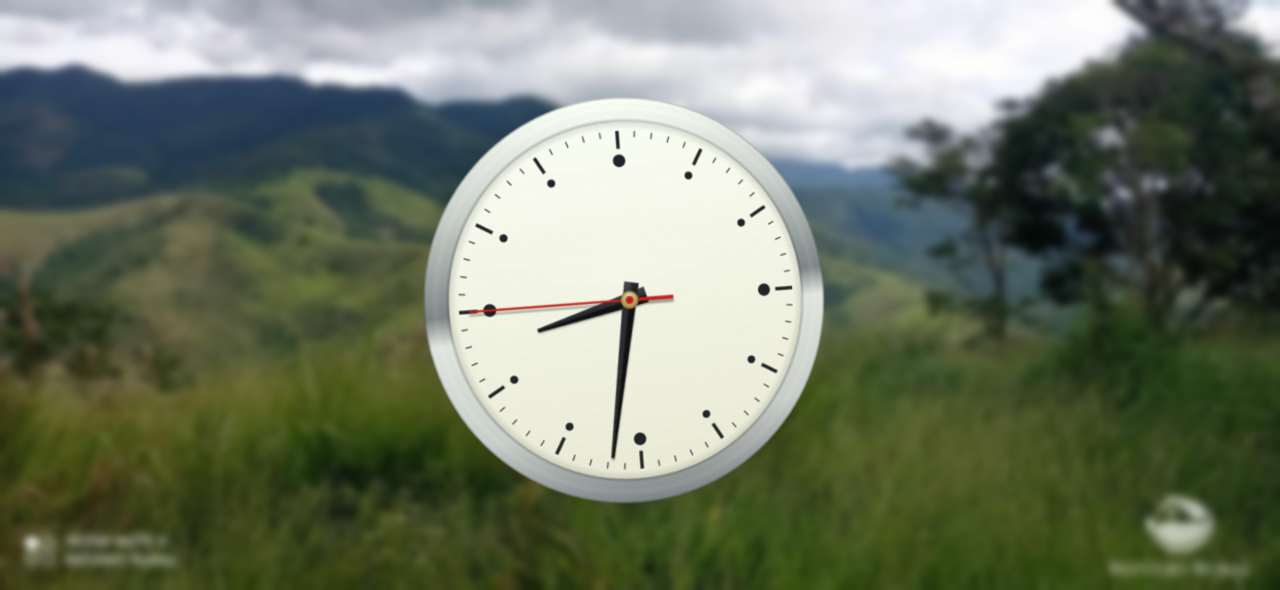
{"hour": 8, "minute": 31, "second": 45}
